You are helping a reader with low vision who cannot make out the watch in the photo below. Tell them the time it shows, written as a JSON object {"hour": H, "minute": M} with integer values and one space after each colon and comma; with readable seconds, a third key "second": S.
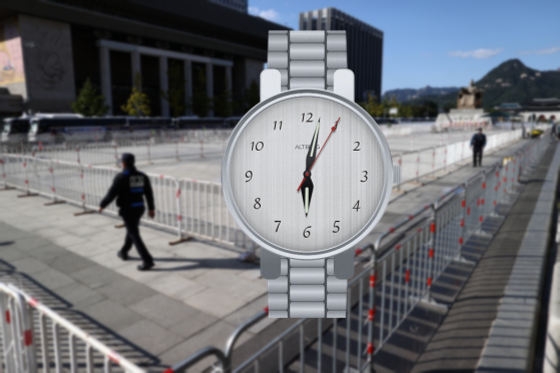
{"hour": 6, "minute": 2, "second": 5}
